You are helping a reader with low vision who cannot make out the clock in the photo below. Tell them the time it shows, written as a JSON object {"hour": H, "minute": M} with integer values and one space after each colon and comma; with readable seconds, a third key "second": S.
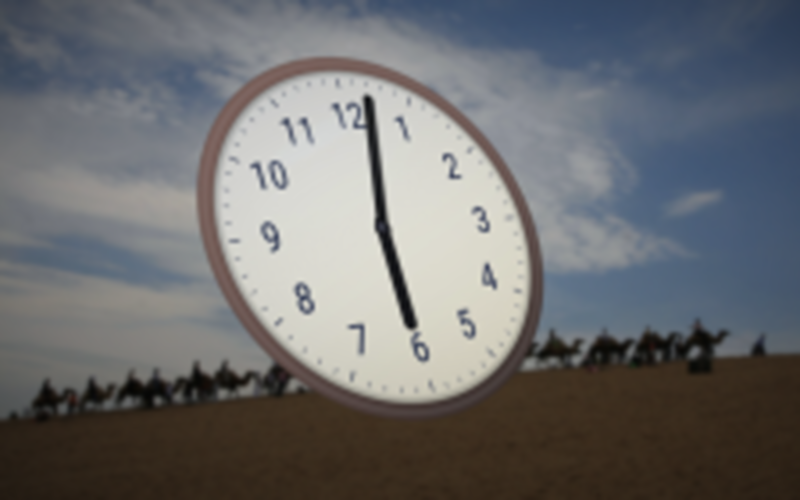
{"hour": 6, "minute": 2}
